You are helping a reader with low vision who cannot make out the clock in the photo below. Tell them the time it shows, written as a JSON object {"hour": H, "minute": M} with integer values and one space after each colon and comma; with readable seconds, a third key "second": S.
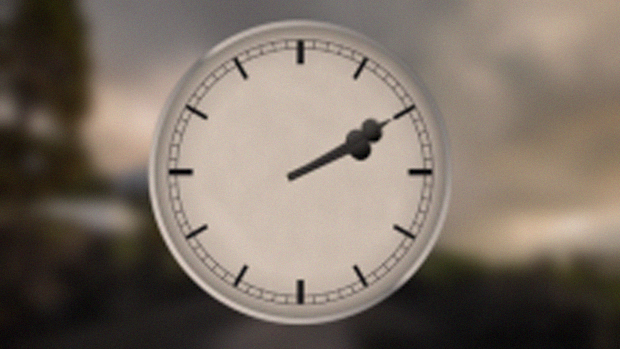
{"hour": 2, "minute": 10}
